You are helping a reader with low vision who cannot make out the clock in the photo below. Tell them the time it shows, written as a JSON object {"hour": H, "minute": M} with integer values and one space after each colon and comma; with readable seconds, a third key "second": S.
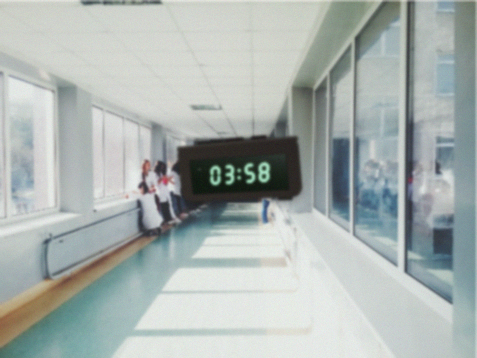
{"hour": 3, "minute": 58}
